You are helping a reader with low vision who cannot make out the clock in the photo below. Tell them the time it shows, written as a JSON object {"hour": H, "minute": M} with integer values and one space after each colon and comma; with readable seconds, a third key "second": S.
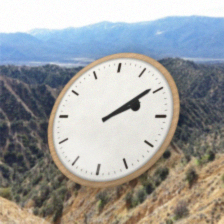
{"hour": 2, "minute": 9}
